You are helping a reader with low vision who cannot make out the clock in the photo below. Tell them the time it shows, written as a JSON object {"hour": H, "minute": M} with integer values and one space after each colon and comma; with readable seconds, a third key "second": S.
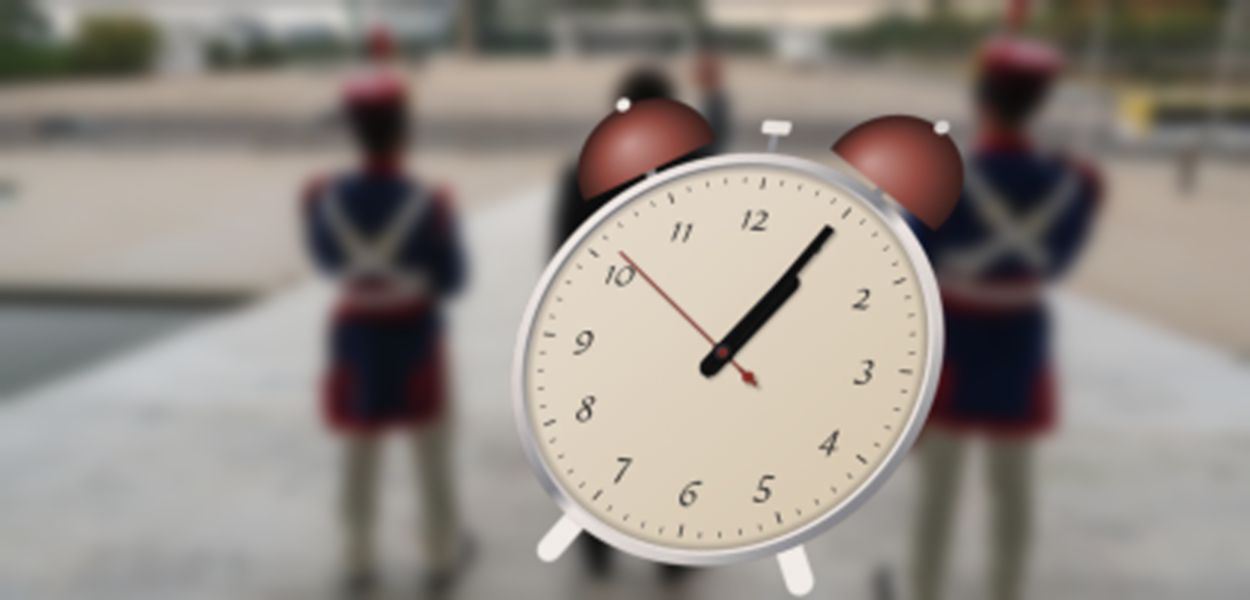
{"hour": 1, "minute": 4, "second": 51}
